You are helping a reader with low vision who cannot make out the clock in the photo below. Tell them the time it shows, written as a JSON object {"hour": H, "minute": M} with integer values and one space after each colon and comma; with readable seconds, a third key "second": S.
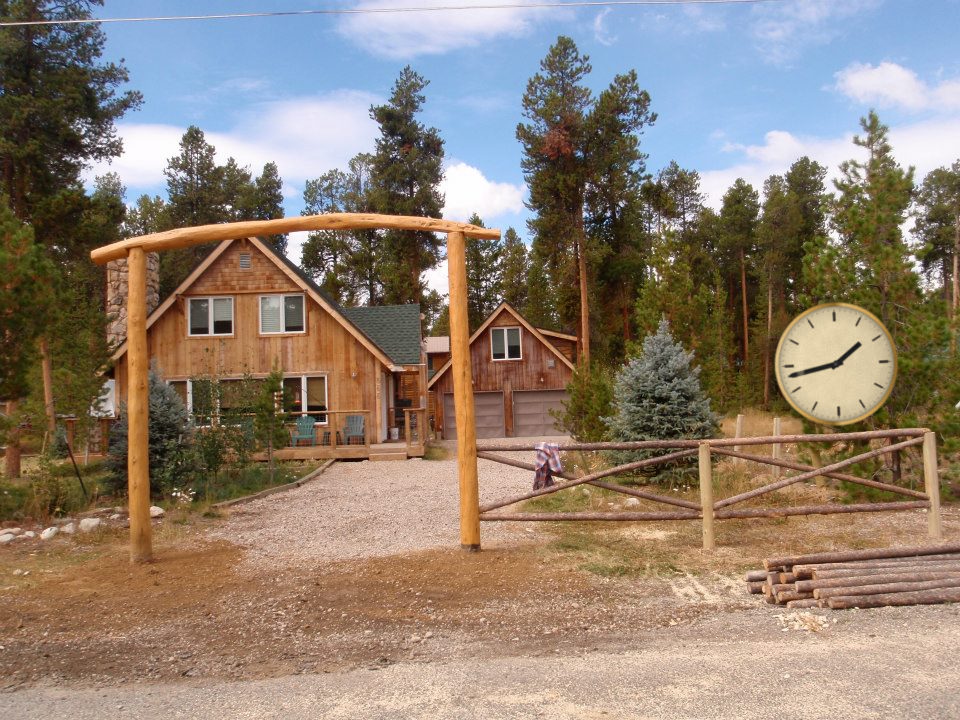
{"hour": 1, "minute": 43}
